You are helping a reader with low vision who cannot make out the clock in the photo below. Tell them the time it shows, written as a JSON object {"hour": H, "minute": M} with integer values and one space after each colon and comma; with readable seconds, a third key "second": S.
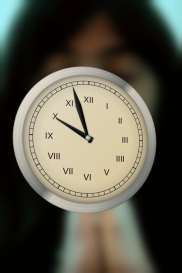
{"hour": 9, "minute": 57}
